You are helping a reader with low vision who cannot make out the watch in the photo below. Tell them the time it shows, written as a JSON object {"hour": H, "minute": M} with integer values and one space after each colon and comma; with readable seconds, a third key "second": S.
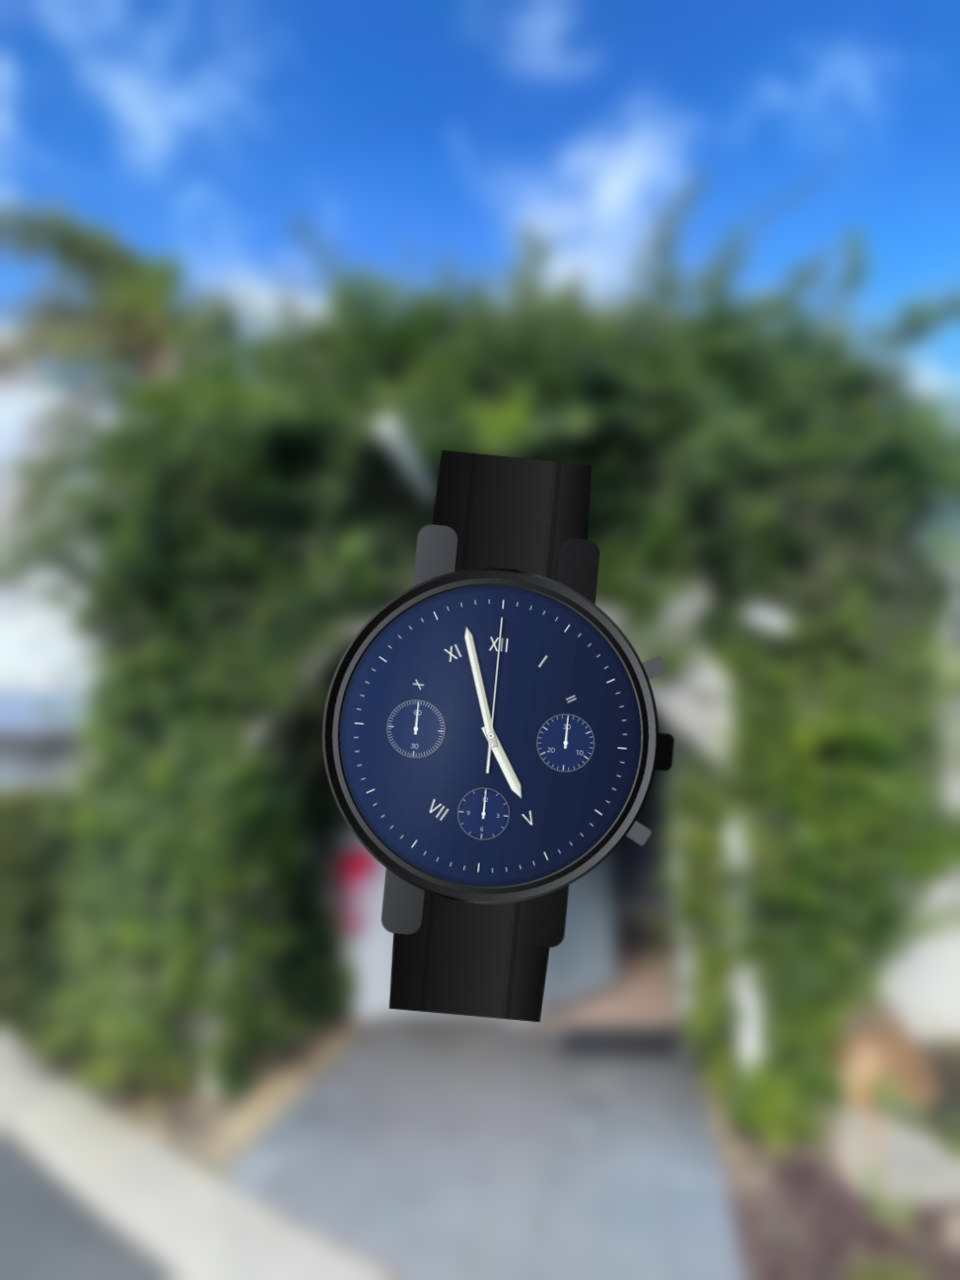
{"hour": 4, "minute": 57}
